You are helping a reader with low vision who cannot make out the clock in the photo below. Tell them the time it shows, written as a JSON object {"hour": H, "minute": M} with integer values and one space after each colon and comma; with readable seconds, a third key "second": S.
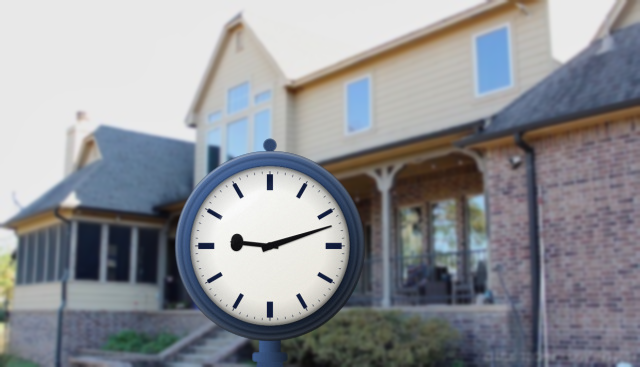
{"hour": 9, "minute": 12}
